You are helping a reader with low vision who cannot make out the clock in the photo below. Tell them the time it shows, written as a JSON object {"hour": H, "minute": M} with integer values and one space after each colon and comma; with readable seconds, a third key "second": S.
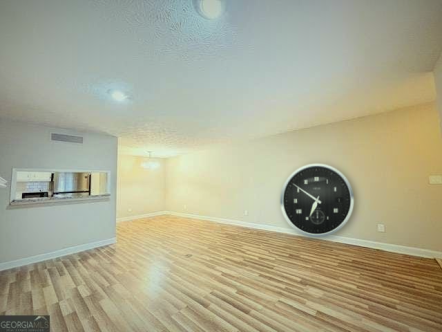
{"hour": 6, "minute": 51}
